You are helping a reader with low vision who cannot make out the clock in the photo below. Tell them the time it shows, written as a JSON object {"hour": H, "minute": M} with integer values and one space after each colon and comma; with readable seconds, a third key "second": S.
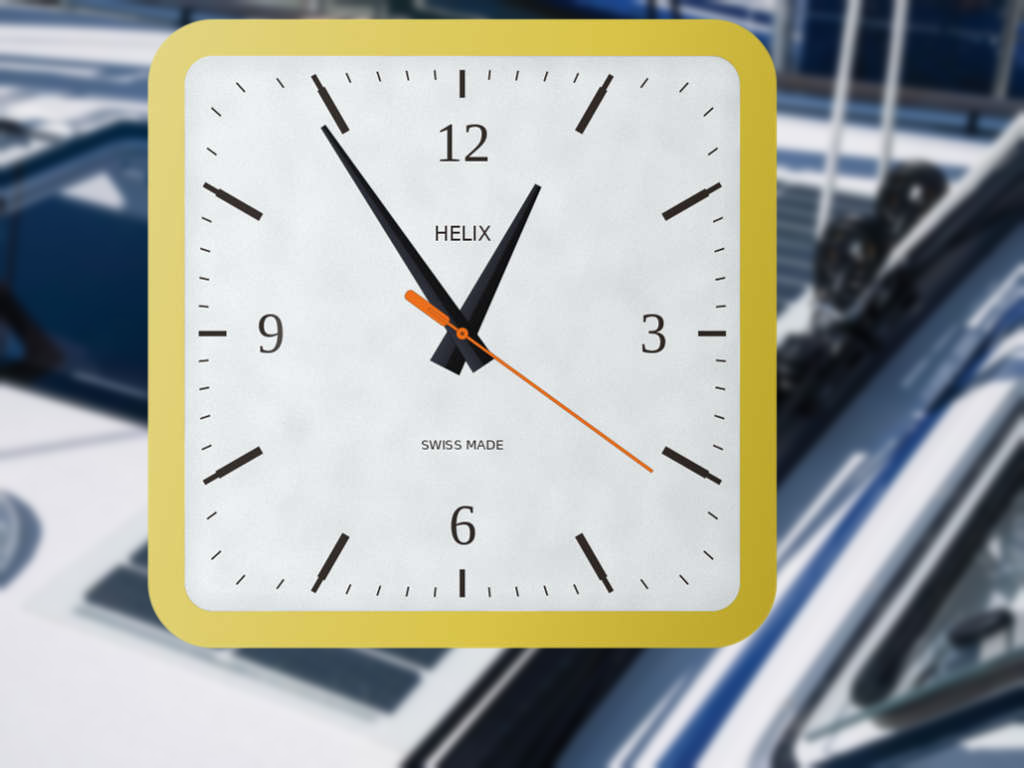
{"hour": 12, "minute": 54, "second": 21}
